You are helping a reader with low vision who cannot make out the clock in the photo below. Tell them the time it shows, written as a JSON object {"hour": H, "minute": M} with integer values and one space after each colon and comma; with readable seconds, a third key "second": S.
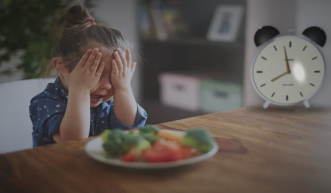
{"hour": 7, "minute": 58}
